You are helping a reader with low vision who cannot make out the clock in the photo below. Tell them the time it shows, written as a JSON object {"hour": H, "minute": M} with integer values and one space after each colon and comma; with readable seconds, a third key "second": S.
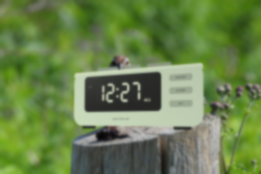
{"hour": 12, "minute": 27}
